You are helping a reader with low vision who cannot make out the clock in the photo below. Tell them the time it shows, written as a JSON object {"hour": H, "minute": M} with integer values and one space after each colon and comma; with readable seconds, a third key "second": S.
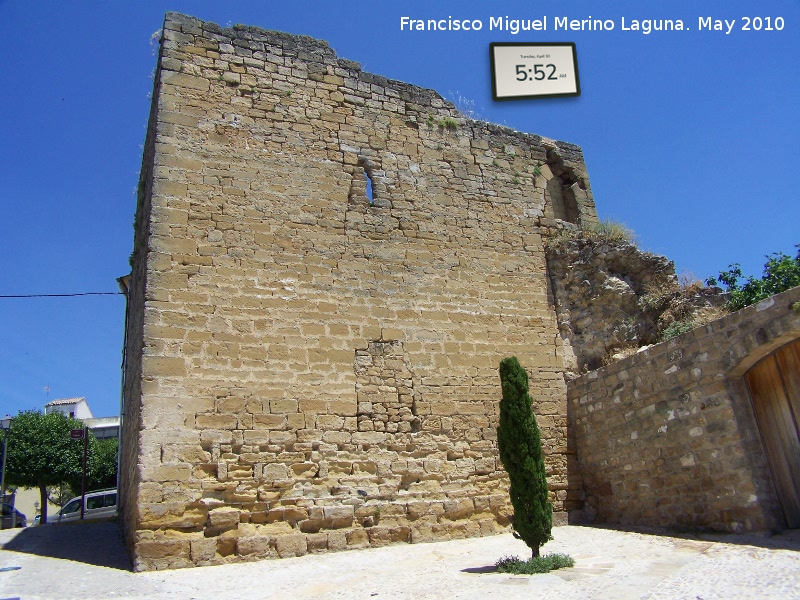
{"hour": 5, "minute": 52}
